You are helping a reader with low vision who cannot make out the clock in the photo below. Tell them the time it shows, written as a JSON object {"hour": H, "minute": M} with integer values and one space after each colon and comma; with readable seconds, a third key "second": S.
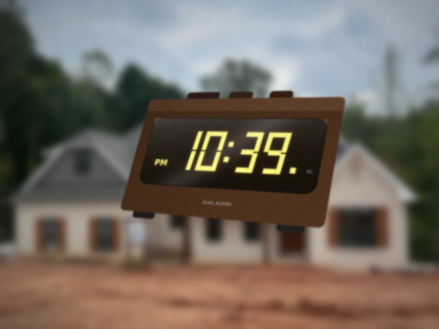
{"hour": 10, "minute": 39}
